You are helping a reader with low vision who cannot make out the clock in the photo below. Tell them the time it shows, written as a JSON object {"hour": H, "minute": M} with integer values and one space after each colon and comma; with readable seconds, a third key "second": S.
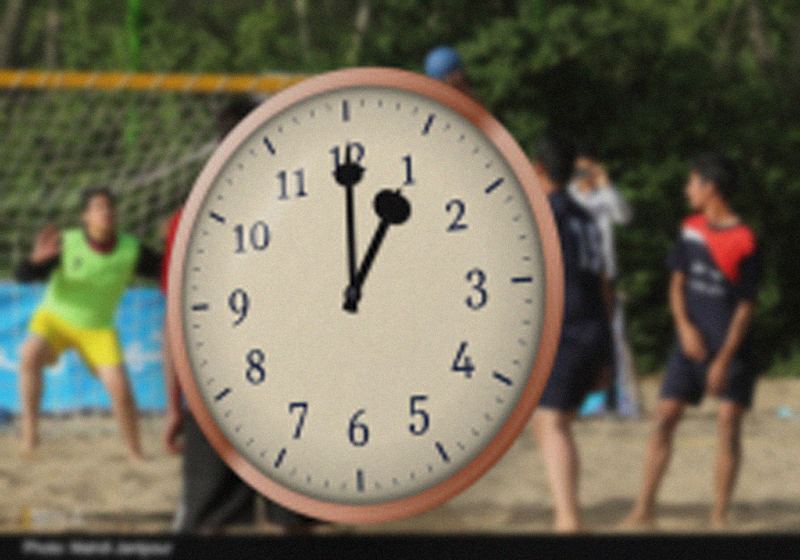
{"hour": 1, "minute": 0}
